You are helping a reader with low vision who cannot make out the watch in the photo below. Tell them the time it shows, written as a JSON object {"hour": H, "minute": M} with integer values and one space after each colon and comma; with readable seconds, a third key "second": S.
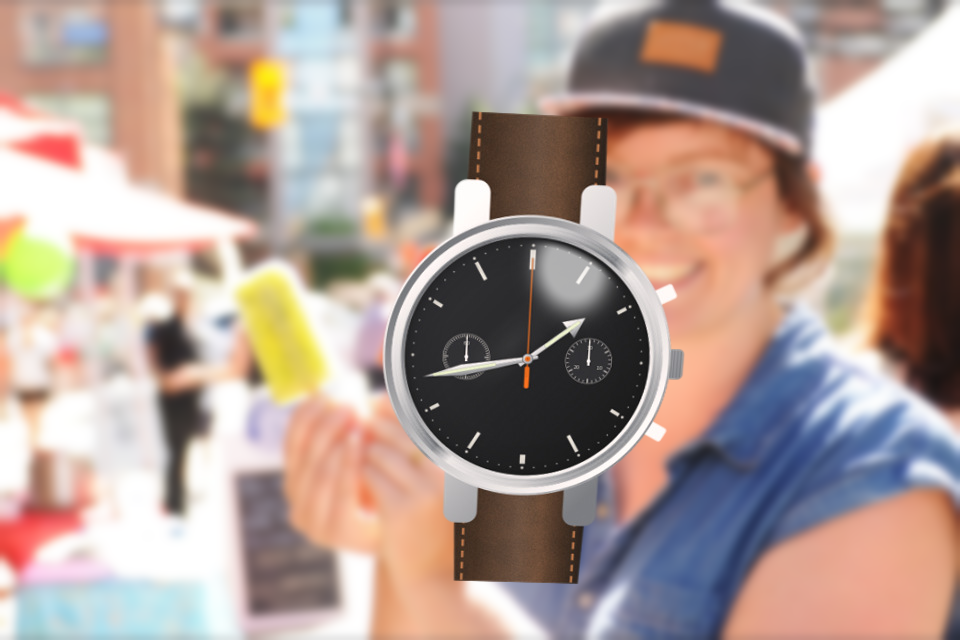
{"hour": 1, "minute": 43}
